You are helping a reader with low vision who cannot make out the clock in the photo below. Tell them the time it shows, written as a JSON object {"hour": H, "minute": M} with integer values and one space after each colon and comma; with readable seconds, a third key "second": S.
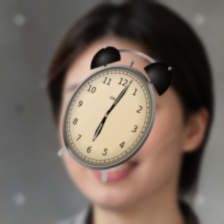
{"hour": 6, "minute": 2}
